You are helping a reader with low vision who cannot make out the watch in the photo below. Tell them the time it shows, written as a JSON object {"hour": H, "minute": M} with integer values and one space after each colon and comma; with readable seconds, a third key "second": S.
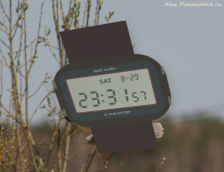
{"hour": 23, "minute": 31, "second": 57}
